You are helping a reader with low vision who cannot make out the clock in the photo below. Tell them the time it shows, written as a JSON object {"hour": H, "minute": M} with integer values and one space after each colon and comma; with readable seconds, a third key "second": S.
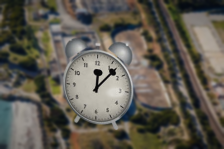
{"hour": 12, "minute": 7}
